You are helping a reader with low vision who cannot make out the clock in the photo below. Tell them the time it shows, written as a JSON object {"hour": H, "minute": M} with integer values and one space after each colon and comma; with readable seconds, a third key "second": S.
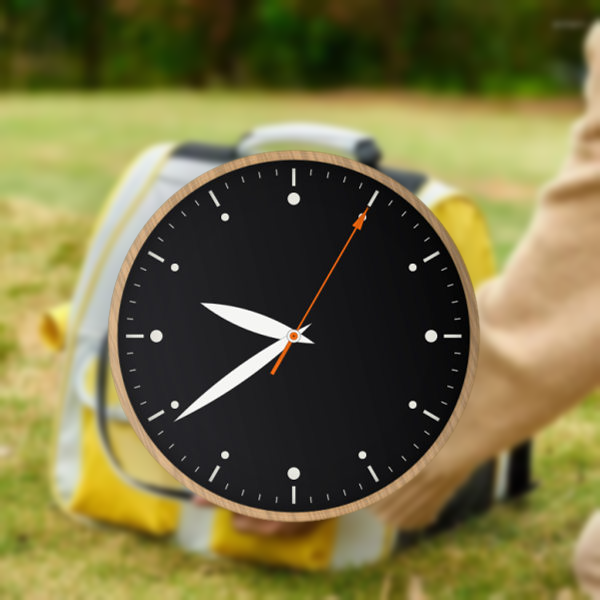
{"hour": 9, "minute": 39, "second": 5}
